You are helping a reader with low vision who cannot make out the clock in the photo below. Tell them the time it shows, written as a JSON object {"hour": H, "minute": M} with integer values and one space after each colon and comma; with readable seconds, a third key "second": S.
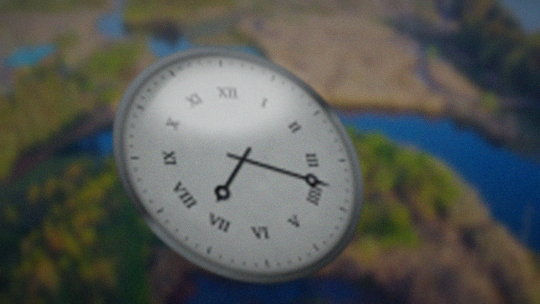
{"hour": 7, "minute": 18}
